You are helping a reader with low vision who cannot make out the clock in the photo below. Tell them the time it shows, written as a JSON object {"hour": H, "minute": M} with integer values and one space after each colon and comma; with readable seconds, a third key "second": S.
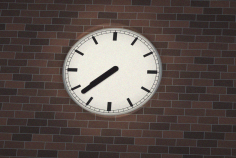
{"hour": 7, "minute": 38}
